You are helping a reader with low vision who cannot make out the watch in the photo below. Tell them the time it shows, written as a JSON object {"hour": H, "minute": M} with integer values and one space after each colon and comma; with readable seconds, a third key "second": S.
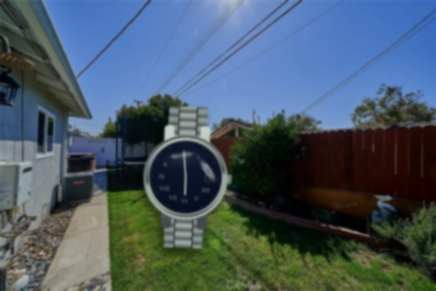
{"hour": 5, "minute": 59}
